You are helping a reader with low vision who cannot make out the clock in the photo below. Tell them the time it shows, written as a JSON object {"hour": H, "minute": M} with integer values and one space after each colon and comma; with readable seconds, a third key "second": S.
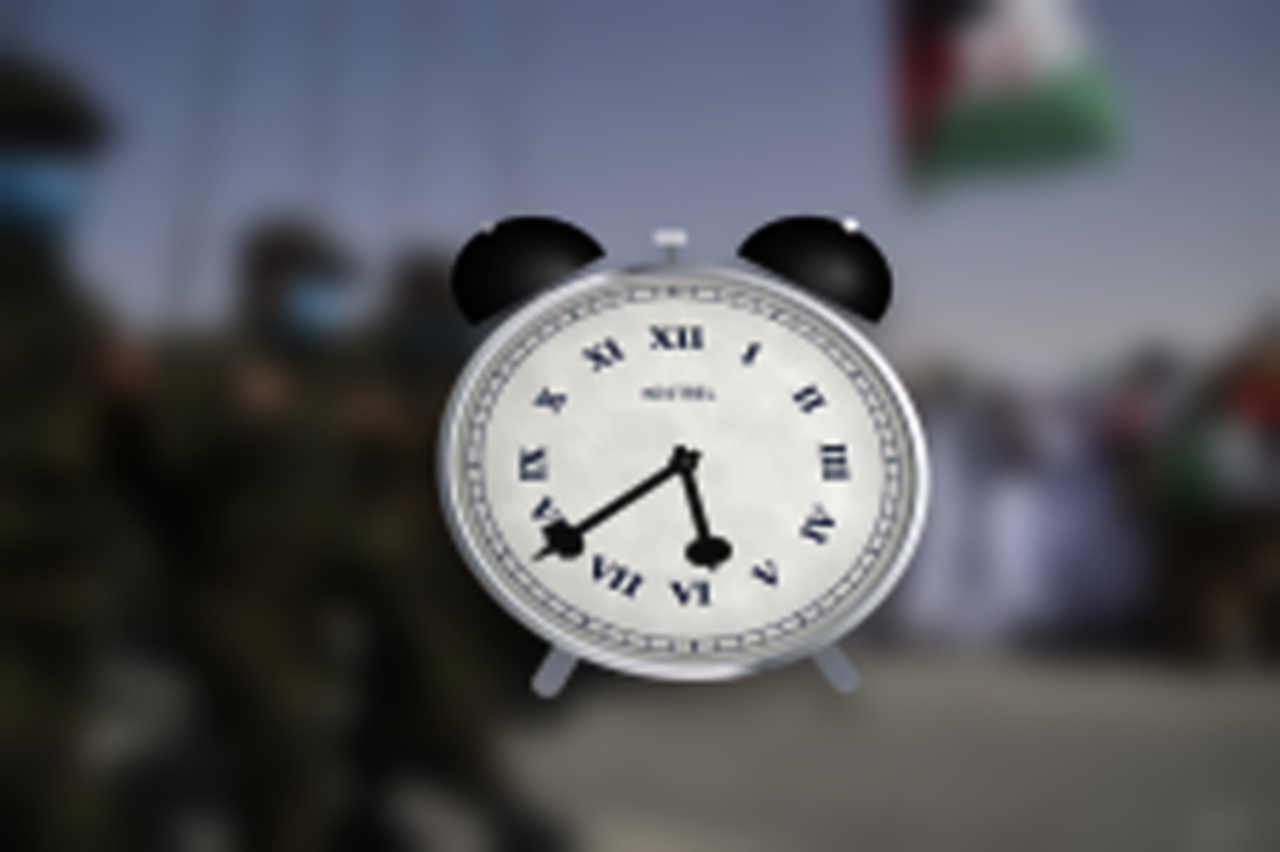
{"hour": 5, "minute": 39}
